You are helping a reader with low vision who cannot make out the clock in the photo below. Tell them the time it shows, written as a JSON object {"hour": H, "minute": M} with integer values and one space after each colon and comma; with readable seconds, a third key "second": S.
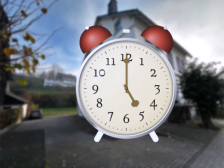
{"hour": 5, "minute": 0}
